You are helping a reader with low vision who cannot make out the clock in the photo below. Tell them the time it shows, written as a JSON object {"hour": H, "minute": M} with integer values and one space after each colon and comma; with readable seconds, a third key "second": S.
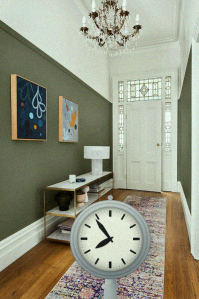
{"hour": 7, "minute": 54}
